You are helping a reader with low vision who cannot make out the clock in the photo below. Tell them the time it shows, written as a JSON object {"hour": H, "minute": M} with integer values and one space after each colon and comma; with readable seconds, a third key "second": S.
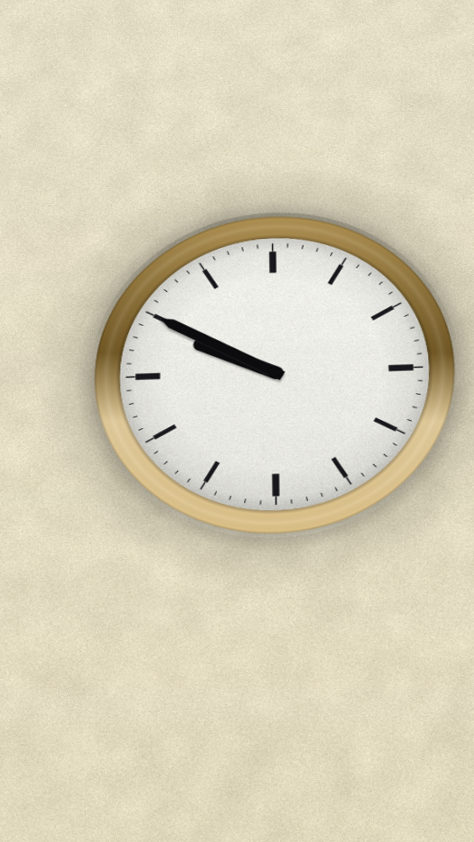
{"hour": 9, "minute": 50}
